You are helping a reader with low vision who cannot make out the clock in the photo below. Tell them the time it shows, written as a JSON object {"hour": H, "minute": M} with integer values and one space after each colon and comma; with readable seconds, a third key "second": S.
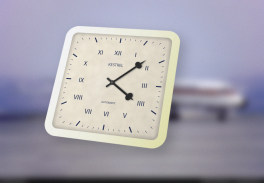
{"hour": 4, "minute": 8}
